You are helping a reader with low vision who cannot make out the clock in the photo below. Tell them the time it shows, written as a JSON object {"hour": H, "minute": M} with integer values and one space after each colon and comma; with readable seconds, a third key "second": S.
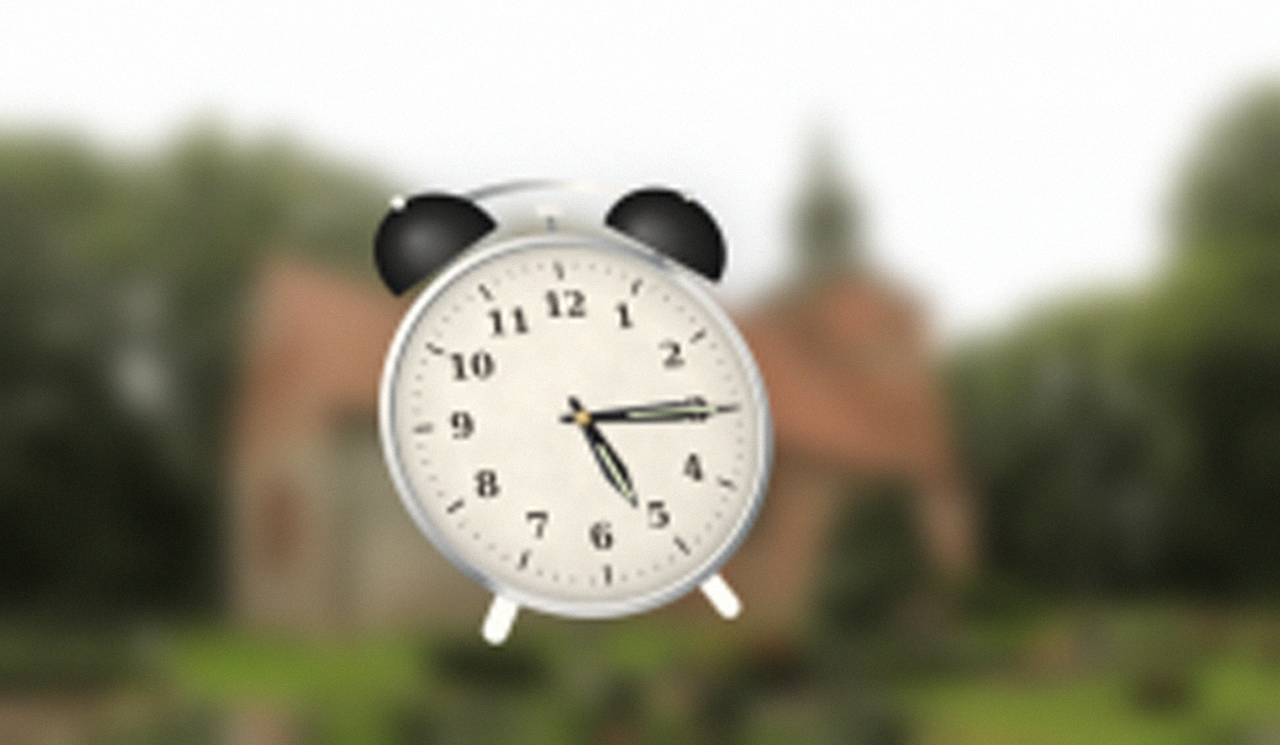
{"hour": 5, "minute": 15}
